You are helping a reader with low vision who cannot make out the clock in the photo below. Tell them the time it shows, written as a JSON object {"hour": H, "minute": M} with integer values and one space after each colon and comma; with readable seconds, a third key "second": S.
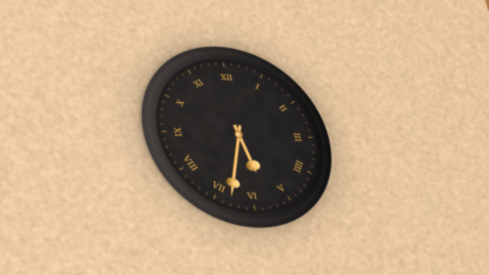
{"hour": 5, "minute": 33}
